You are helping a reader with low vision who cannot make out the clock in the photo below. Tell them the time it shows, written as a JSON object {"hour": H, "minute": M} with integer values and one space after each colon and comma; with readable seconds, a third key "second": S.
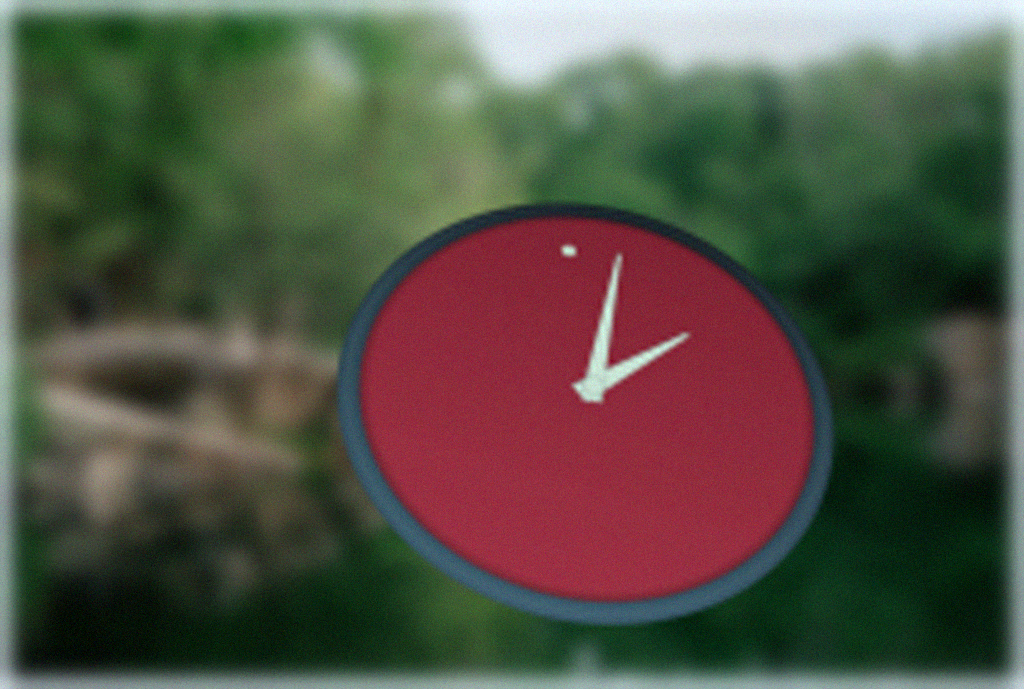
{"hour": 2, "minute": 3}
